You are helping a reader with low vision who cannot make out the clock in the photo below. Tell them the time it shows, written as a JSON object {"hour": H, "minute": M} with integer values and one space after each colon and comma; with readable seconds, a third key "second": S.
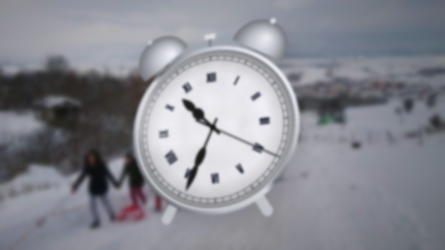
{"hour": 10, "minute": 34, "second": 20}
